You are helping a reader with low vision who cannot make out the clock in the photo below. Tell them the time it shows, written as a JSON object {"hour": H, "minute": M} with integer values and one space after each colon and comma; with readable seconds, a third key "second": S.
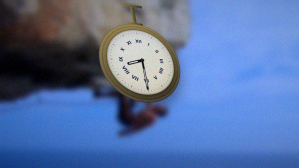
{"hour": 8, "minute": 30}
